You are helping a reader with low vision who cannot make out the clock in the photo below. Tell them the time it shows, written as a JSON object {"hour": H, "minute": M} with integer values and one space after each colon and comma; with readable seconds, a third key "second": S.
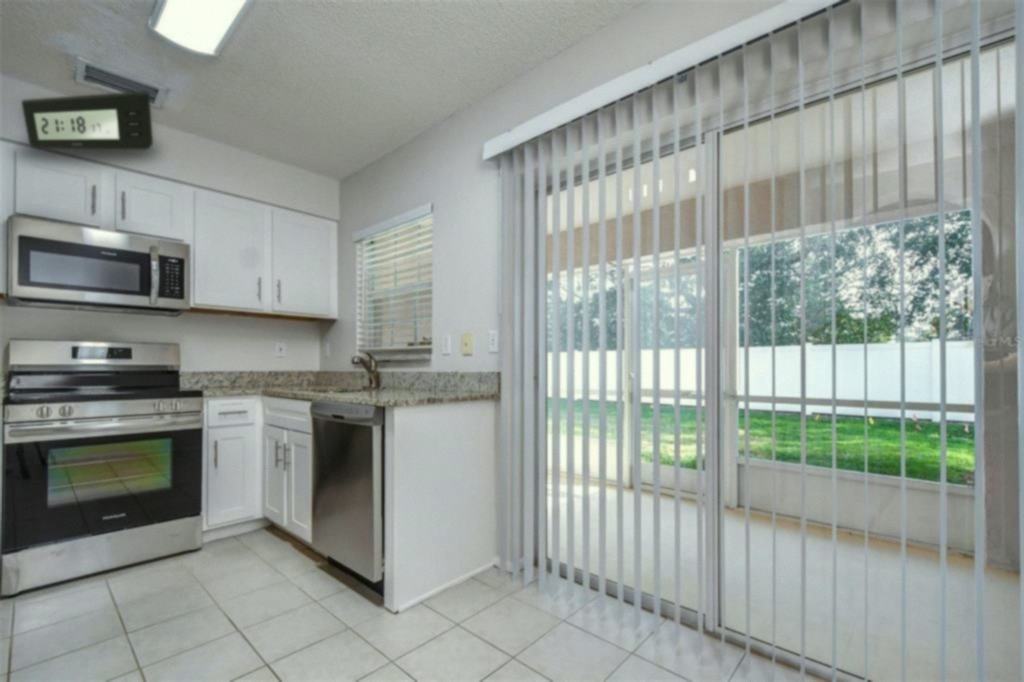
{"hour": 21, "minute": 18}
